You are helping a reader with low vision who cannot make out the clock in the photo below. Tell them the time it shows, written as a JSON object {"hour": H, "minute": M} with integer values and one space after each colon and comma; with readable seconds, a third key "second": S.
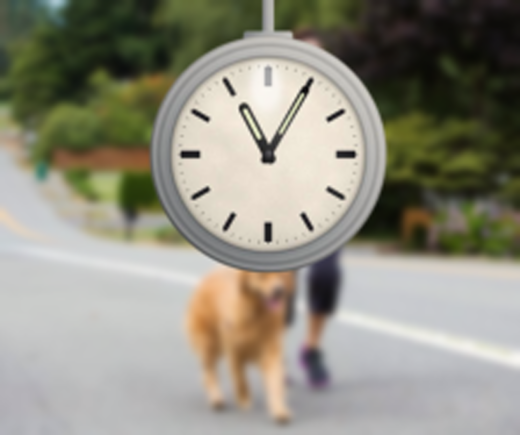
{"hour": 11, "minute": 5}
